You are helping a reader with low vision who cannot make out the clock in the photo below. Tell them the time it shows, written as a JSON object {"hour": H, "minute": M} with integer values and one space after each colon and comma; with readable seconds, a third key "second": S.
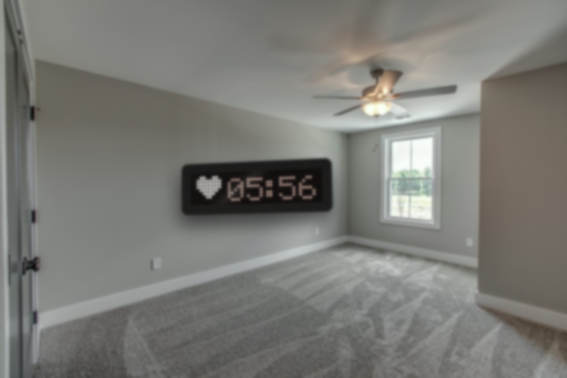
{"hour": 5, "minute": 56}
